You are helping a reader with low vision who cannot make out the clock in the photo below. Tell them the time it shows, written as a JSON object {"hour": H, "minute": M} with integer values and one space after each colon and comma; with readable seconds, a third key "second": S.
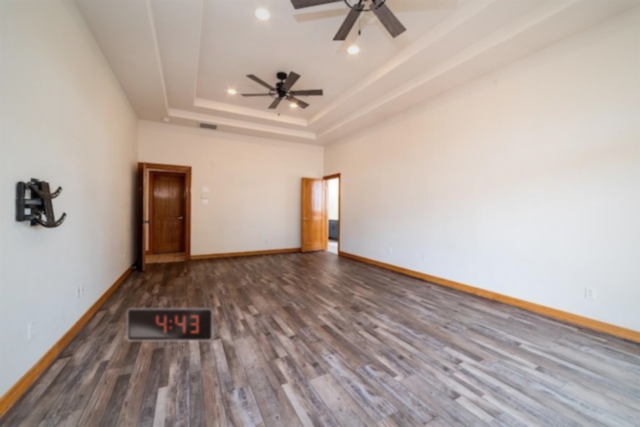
{"hour": 4, "minute": 43}
